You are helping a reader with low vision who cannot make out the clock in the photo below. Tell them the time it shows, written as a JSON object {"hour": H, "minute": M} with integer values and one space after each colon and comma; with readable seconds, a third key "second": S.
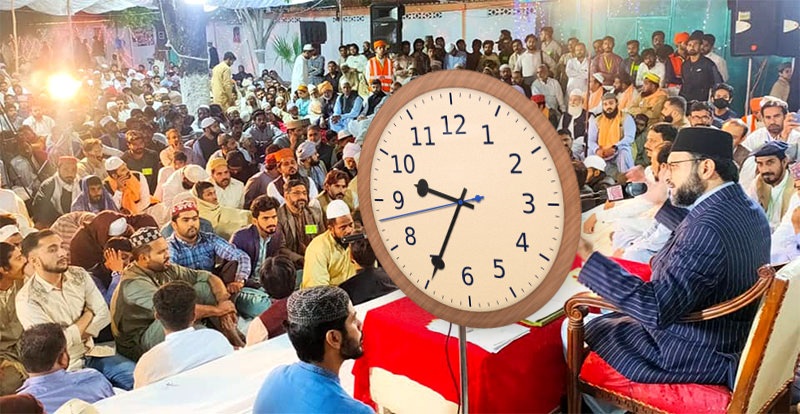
{"hour": 9, "minute": 34, "second": 43}
